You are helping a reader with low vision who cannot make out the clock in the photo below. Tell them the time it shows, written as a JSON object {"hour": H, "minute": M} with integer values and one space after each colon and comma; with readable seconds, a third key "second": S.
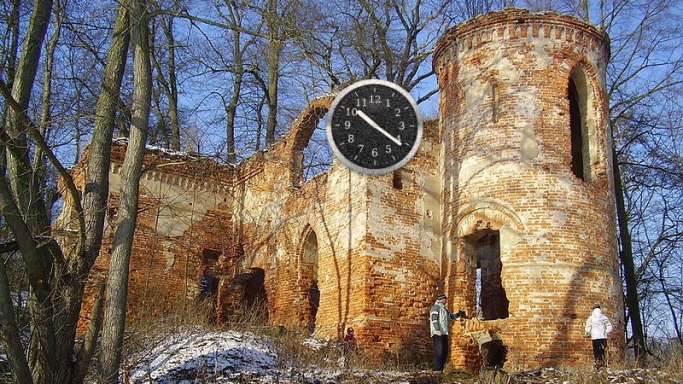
{"hour": 10, "minute": 21}
